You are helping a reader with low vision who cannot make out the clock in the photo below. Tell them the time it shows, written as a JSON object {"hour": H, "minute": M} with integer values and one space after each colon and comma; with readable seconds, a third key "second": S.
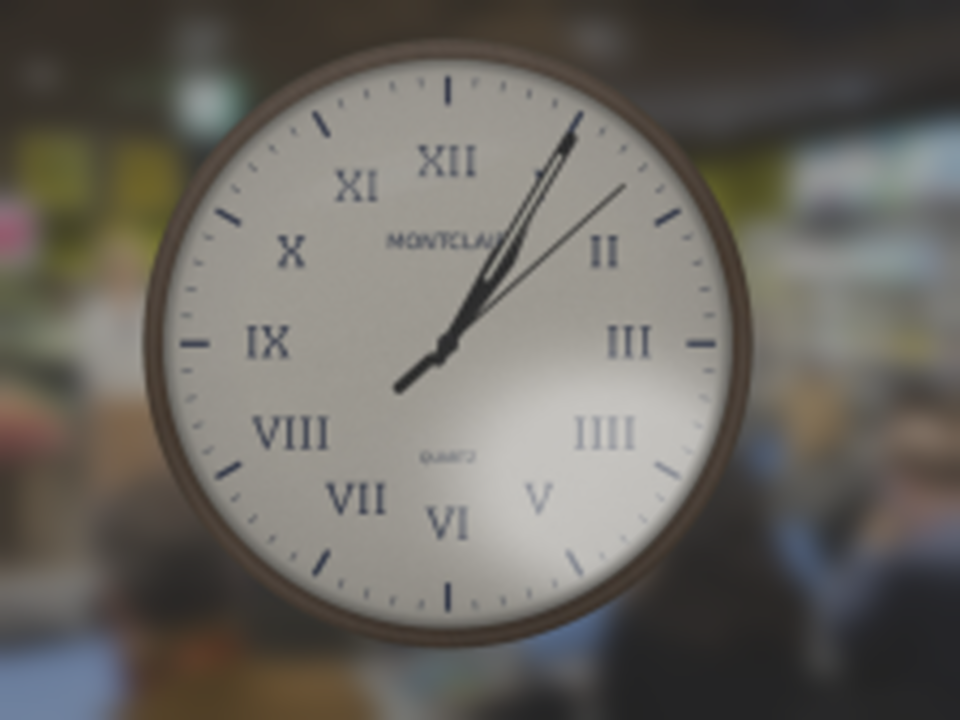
{"hour": 1, "minute": 5, "second": 8}
